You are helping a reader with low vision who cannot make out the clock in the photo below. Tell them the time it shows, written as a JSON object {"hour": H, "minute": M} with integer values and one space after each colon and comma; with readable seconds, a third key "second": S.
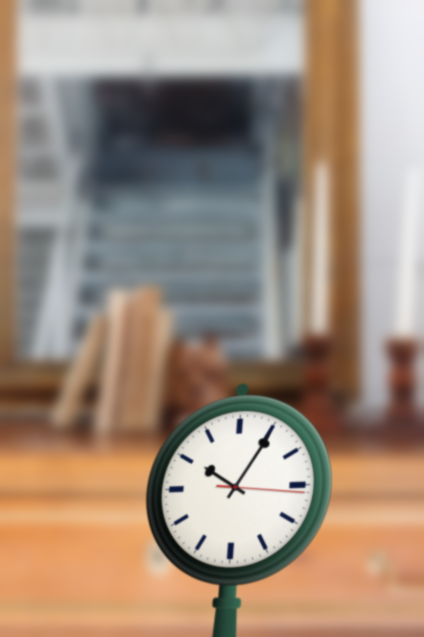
{"hour": 10, "minute": 5, "second": 16}
